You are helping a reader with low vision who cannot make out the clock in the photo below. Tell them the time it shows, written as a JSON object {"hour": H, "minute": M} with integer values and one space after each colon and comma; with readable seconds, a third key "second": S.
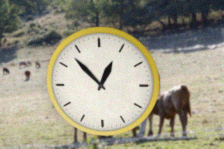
{"hour": 12, "minute": 53}
